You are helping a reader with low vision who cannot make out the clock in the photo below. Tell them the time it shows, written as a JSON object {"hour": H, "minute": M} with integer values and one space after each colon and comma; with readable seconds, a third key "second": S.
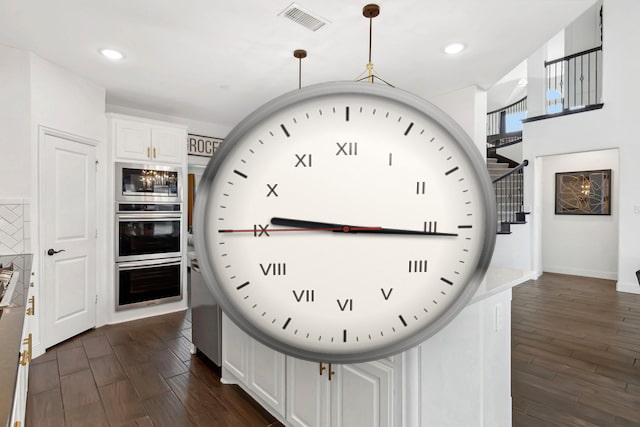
{"hour": 9, "minute": 15, "second": 45}
